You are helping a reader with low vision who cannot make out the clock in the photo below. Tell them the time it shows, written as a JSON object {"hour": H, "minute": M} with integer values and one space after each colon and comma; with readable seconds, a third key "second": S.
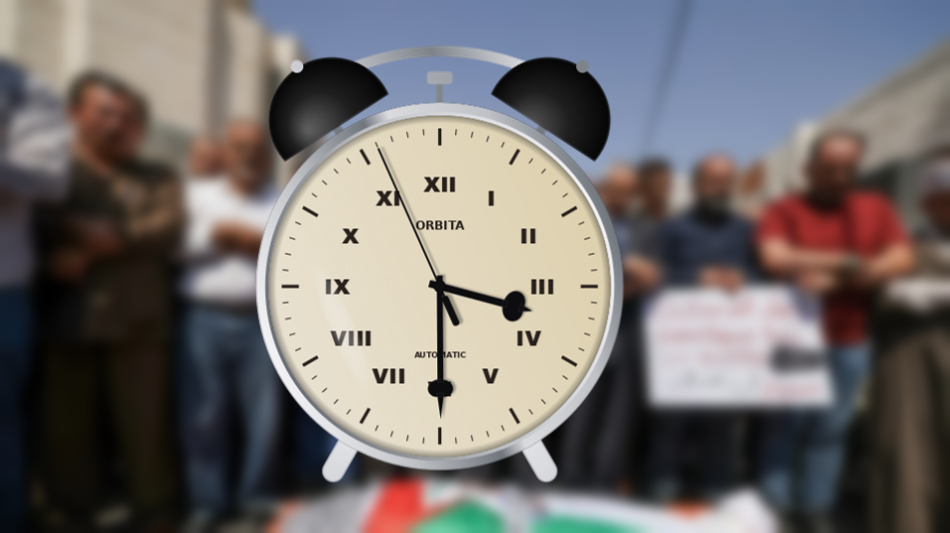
{"hour": 3, "minute": 29, "second": 56}
